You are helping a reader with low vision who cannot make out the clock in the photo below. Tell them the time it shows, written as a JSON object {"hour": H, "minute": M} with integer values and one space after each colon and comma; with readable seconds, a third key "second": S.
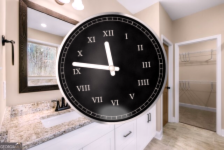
{"hour": 11, "minute": 47}
